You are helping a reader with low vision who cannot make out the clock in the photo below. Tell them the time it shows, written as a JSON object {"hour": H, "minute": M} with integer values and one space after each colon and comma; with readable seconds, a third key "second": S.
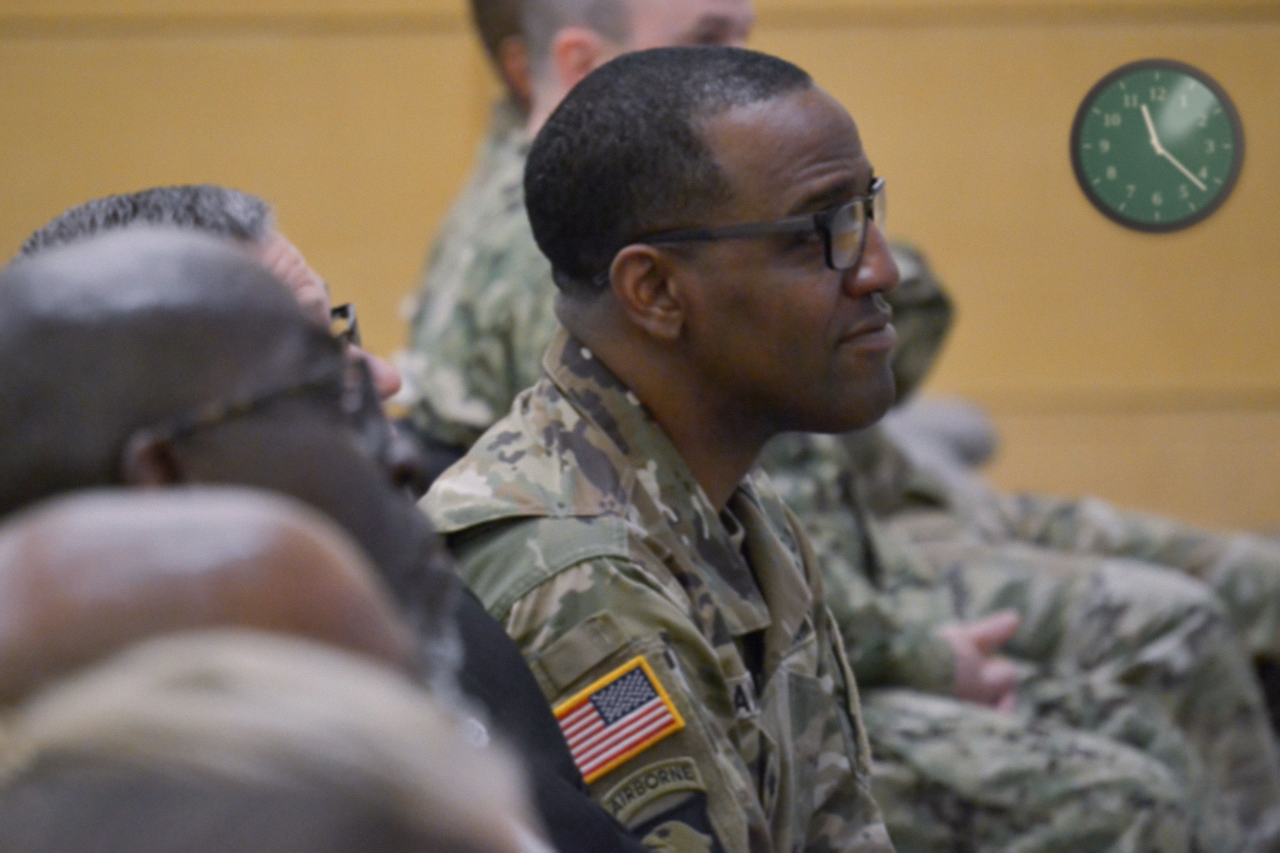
{"hour": 11, "minute": 22}
